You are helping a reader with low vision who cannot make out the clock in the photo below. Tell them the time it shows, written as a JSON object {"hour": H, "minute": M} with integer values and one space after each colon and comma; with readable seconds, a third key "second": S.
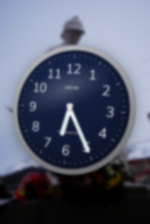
{"hour": 6, "minute": 25}
